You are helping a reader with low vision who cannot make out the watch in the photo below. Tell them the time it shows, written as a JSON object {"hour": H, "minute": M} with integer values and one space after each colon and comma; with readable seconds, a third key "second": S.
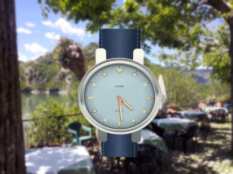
{"hour": 4, "minute": 29}
